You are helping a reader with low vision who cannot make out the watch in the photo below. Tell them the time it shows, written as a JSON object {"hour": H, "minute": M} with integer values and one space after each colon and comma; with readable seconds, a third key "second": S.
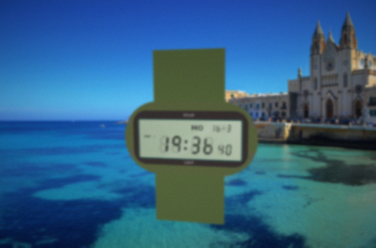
{"hour": 19, "minute": 36, "second": 40}
